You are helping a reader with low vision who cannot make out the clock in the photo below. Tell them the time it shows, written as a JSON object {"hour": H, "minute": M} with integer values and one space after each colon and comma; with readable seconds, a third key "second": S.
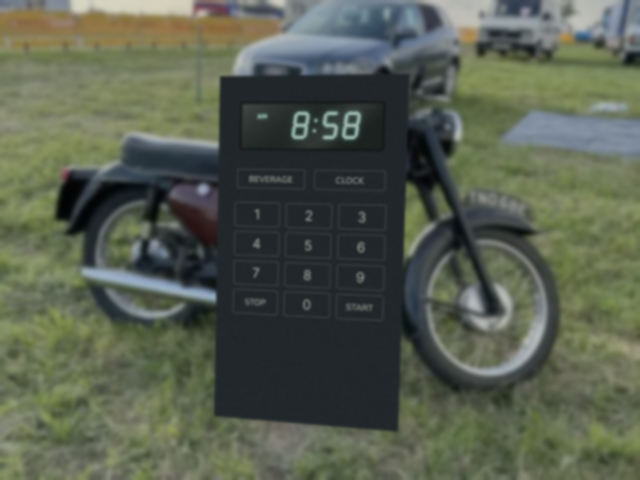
{"hour": 8, "minute": 58}
